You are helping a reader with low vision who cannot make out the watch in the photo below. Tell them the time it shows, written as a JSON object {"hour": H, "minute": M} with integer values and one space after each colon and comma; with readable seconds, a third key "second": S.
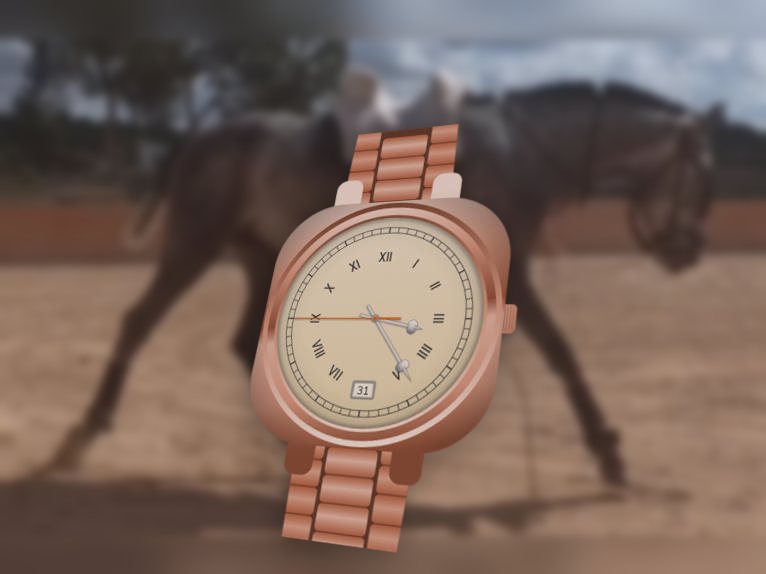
{"hour": 3, "minute": 23, "second": 45}
